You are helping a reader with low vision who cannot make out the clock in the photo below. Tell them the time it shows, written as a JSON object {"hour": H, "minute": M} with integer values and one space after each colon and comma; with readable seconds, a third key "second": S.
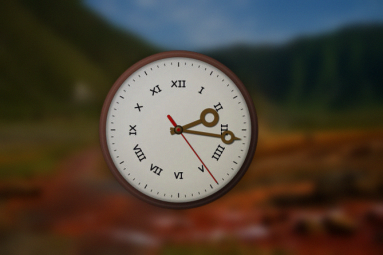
{"hour": 2, "minute": 16, "second": 24}
